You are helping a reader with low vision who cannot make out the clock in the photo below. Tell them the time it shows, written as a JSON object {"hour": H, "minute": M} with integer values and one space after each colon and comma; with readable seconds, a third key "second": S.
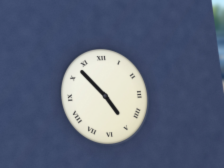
{"hour": 4, "minute": 53}
